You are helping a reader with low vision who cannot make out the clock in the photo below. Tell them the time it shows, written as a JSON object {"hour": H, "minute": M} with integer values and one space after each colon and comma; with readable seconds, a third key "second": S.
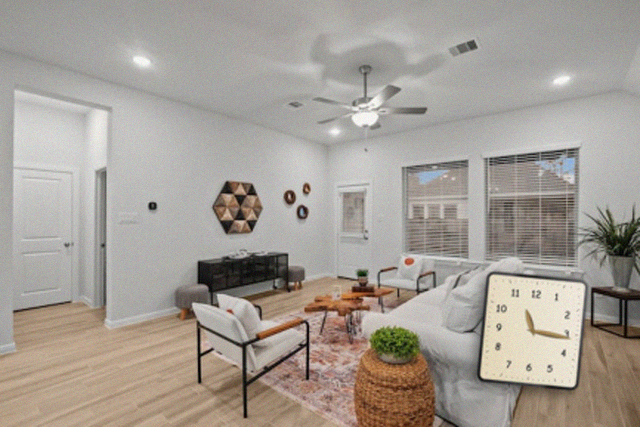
{"hour": 11, "minute": 16}
